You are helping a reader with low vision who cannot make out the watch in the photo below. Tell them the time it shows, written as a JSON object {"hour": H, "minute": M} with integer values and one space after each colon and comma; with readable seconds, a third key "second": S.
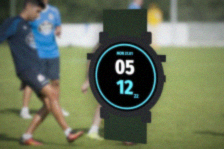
{"hour": 5, "minute": 12}
